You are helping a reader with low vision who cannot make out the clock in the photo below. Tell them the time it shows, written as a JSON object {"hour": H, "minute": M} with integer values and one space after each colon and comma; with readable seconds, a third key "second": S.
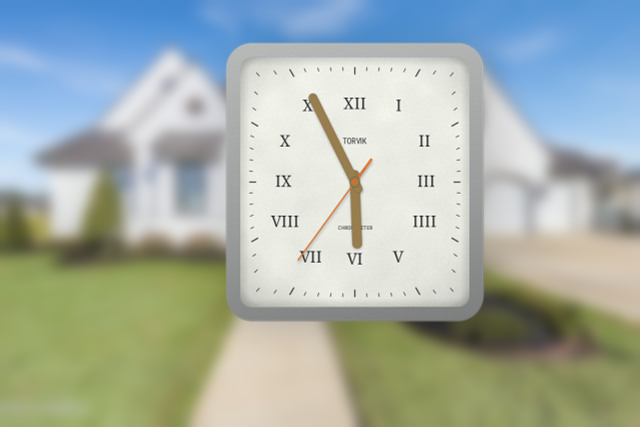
{"hour": 5, "minute": 55, "second": 36}
